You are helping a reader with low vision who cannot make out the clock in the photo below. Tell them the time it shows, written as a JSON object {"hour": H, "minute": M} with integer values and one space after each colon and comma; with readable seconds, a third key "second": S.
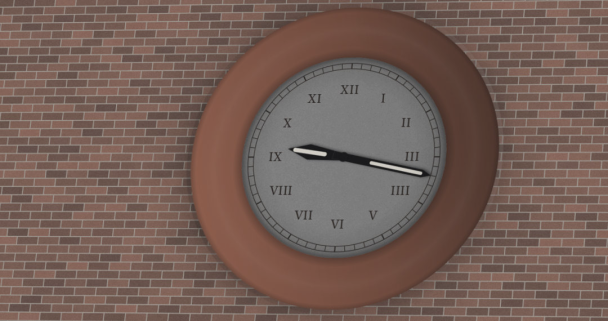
{"hour": 9, "minute": 17}
